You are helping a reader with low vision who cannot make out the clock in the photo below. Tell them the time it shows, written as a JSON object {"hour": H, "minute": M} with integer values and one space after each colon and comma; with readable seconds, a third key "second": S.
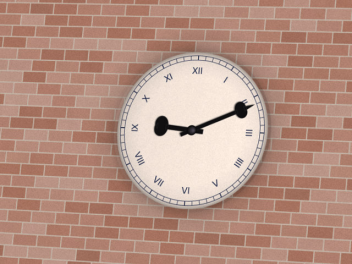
{"hour": 9, "minute": 11}
